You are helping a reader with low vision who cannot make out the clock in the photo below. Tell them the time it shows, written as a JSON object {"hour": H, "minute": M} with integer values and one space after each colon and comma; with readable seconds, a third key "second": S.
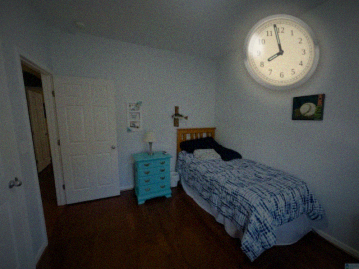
{"hour": 7, "minute": 58}
